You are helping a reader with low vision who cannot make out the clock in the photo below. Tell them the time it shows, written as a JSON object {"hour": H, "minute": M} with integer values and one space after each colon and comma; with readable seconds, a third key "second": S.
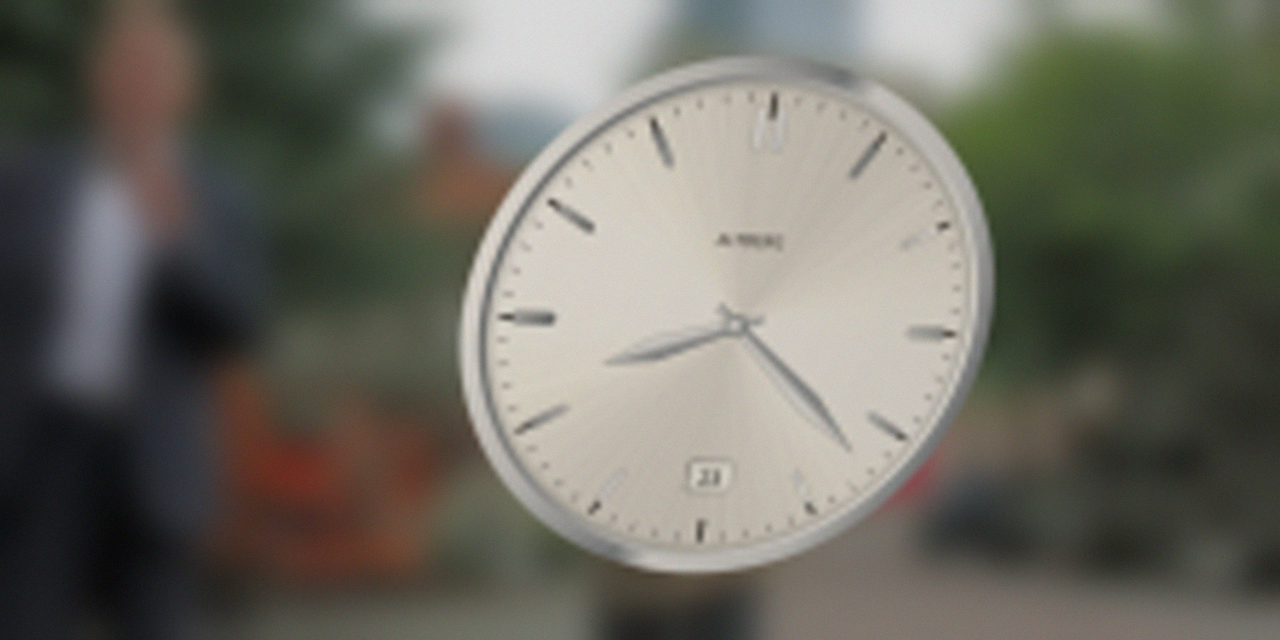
{"hour": 8, "minute": 22}
